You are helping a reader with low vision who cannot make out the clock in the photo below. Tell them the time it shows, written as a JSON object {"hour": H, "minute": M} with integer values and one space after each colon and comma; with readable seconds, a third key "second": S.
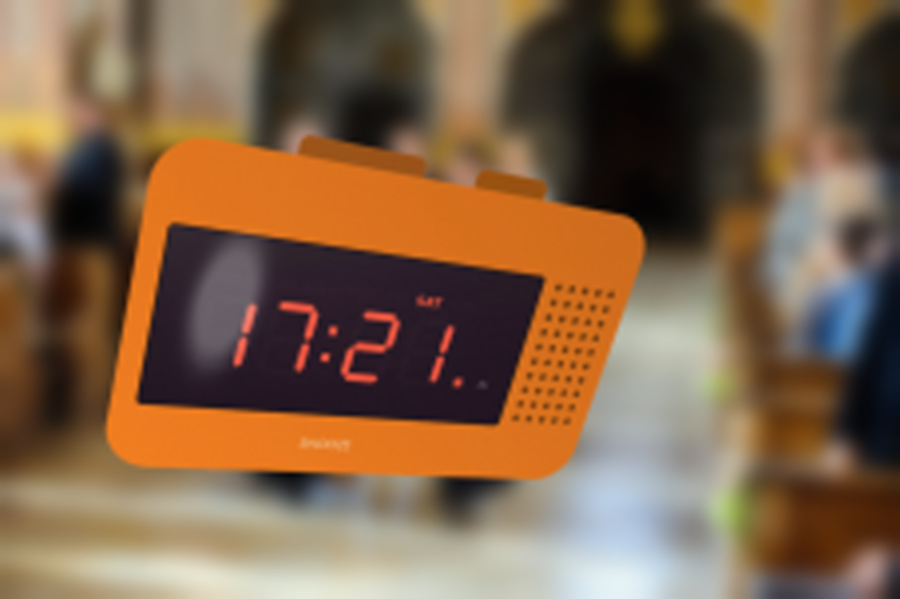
{"hour": 17, "minute": 21}
